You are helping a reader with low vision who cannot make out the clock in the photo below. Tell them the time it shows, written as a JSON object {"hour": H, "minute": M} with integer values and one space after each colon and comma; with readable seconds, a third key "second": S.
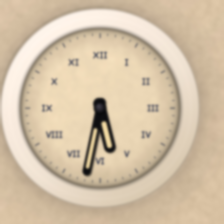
{"hour": 5, "minute": 32}
